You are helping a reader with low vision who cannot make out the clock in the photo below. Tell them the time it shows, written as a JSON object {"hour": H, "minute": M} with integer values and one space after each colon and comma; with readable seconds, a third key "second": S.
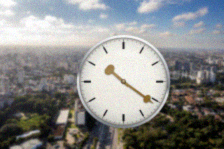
{"hour": 10, "minute": 21}
